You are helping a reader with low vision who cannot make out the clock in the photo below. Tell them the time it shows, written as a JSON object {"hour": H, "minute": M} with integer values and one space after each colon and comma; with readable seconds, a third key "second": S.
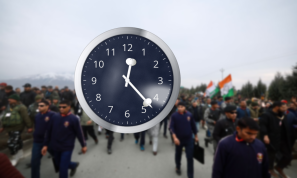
{"hour": 12, "minute": 23}
